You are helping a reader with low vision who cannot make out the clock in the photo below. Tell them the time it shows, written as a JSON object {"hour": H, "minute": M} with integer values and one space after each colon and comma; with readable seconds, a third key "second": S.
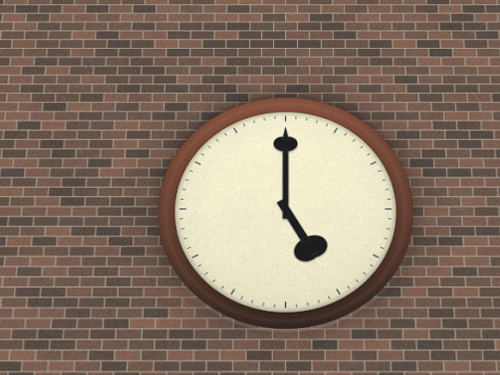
{"hour": 5, "minute": 0}
